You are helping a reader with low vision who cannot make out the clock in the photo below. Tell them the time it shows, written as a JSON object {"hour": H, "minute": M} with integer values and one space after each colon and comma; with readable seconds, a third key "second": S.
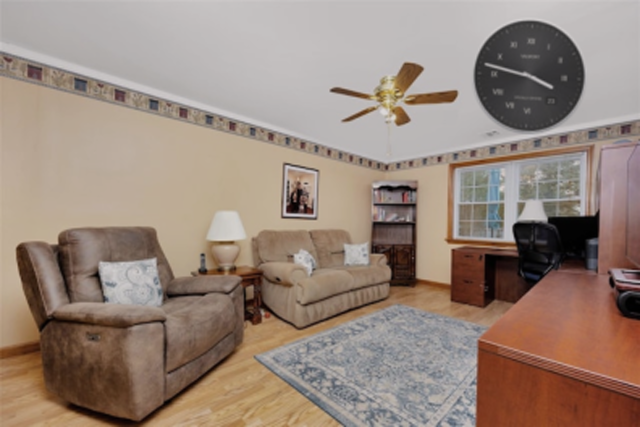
{"hour": 3, "minute": 47}
